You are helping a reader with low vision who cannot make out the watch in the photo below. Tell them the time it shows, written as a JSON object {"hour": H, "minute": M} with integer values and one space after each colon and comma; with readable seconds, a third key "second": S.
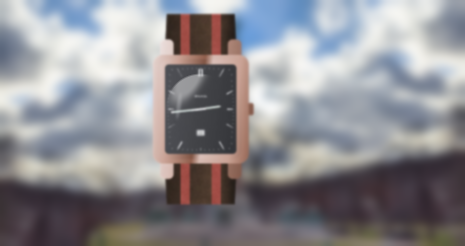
{"hour": 2, "minute": 44}
